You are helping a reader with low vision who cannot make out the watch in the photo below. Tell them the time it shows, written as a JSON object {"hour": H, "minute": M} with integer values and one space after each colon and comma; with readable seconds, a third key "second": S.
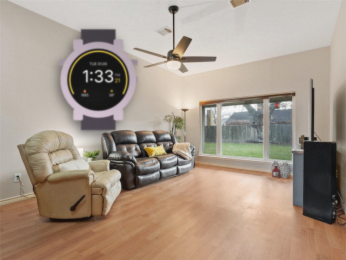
{"hour": 1, "minute": 33}
